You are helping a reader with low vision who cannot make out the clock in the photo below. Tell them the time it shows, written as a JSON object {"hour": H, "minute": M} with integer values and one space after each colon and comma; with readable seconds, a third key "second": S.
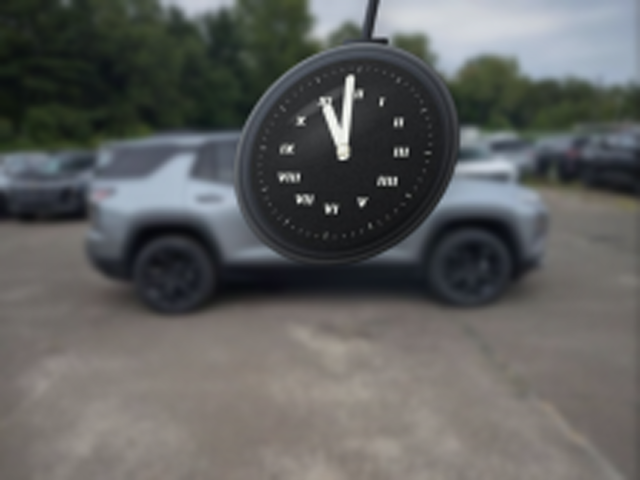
{"hour": 10, "minute": 59}
